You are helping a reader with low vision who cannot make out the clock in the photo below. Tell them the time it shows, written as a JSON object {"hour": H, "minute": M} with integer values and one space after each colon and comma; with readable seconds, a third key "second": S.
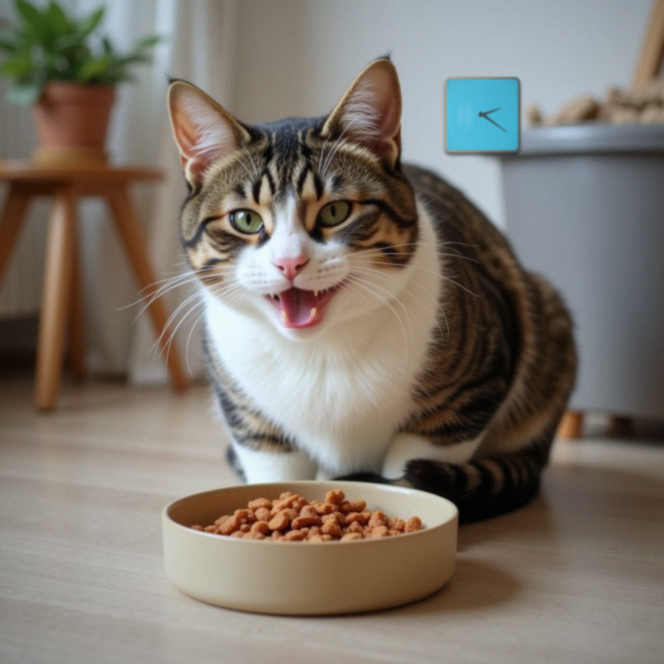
{"hour": 2, "minute": 21}
